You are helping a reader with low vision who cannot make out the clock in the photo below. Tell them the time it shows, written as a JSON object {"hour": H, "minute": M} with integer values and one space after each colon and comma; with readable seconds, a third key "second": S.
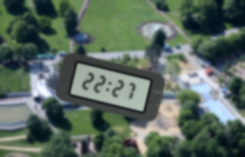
{"hour": 22, "minute": 27}
